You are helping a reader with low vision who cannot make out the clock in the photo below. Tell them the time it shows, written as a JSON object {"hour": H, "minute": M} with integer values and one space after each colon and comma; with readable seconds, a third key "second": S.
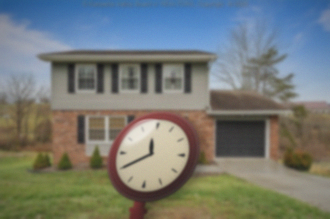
{"hour": 11, "minute": 40}
